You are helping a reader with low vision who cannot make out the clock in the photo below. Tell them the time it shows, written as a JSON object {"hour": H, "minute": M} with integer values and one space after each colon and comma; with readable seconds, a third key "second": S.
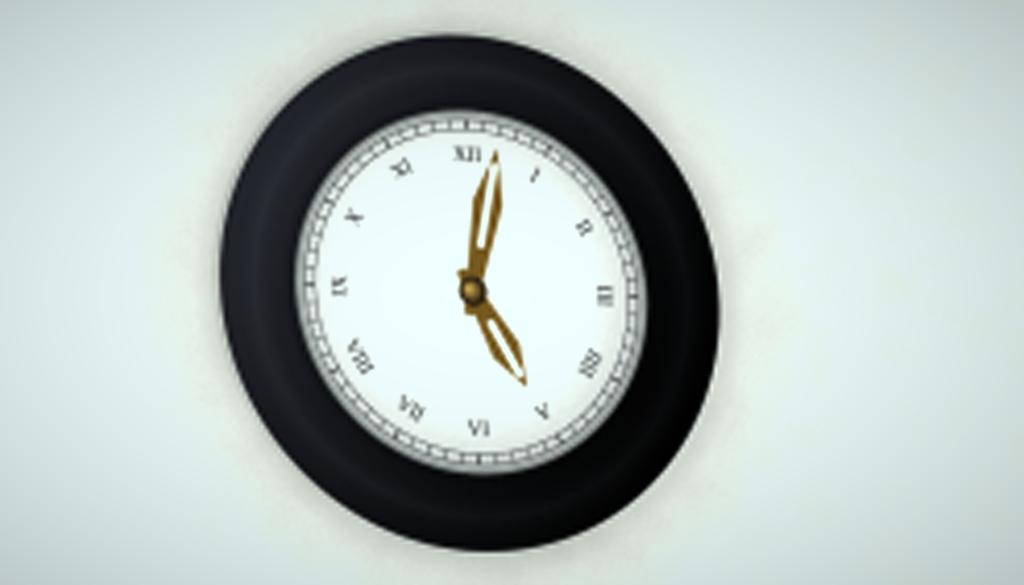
{"hour": 5, "minute": 2}
